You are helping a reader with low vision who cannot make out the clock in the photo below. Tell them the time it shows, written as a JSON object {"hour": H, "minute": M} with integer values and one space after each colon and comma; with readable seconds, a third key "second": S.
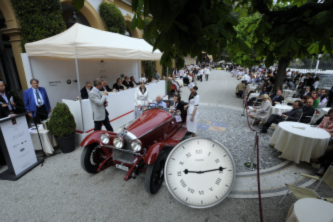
{"hour": 9, "minute": 14}
